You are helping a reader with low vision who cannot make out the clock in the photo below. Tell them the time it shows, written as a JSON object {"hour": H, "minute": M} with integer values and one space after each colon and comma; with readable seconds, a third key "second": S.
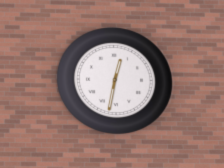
{"hour": 12, "minute": 32}
